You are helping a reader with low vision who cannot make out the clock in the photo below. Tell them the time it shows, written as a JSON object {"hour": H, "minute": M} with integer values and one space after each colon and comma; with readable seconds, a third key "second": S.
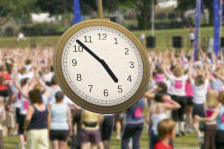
{"hour": 4, "minute": 52}
